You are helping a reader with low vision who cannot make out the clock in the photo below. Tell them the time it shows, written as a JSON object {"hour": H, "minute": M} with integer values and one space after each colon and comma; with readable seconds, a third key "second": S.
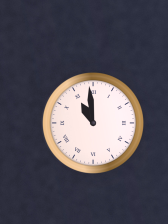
{"hour": 10, "minute": 59}
